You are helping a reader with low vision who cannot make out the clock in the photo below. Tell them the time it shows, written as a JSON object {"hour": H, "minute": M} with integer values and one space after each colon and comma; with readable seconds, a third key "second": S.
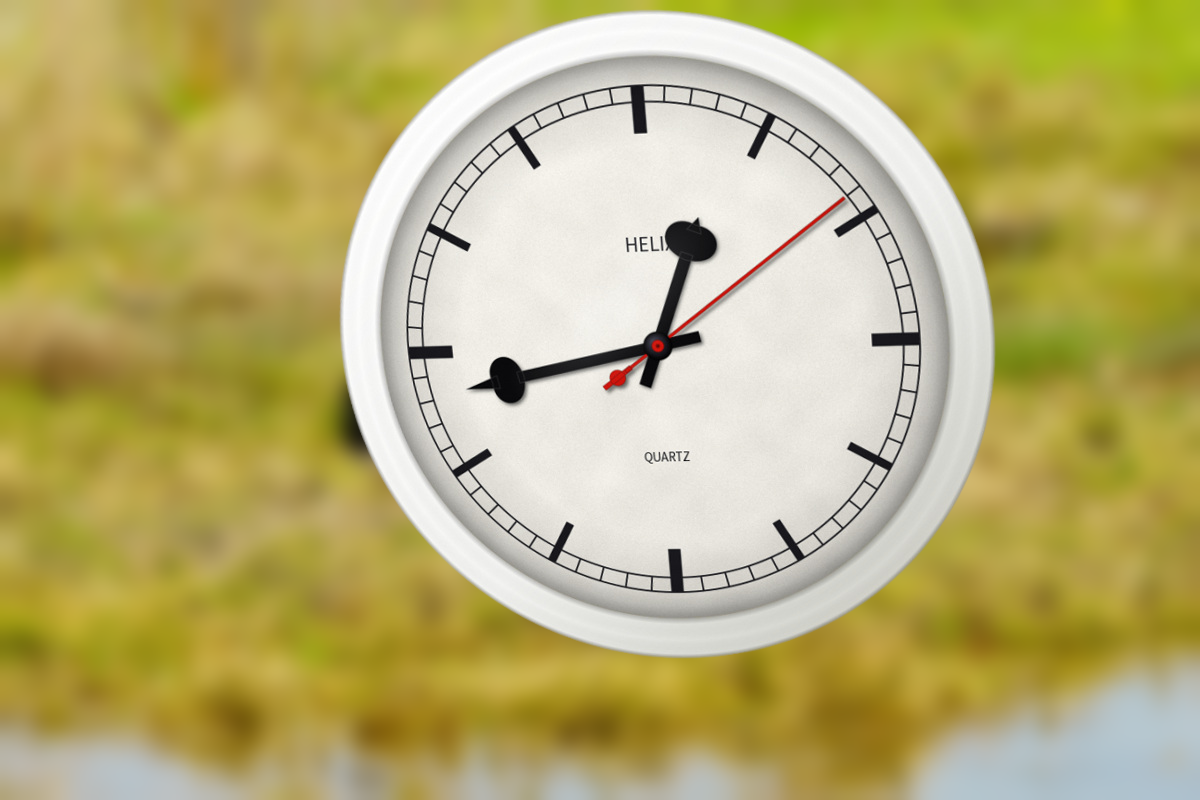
{"hour": 12, "minute": 43, "second": 9}
